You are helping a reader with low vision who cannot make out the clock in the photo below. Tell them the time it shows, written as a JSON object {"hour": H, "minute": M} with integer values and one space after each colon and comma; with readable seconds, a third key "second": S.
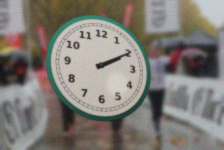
{"hour": 2, "minute": 10}
